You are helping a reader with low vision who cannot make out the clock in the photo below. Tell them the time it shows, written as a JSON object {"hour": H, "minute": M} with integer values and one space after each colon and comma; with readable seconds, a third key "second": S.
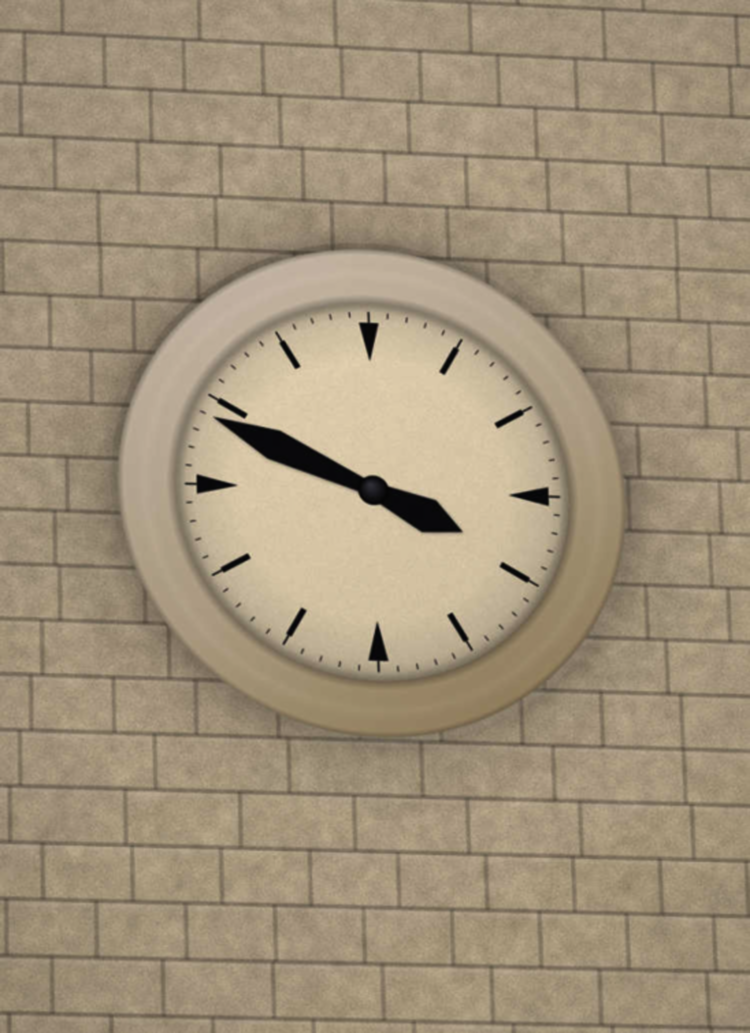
{"hour": 3, "minute": 49}
